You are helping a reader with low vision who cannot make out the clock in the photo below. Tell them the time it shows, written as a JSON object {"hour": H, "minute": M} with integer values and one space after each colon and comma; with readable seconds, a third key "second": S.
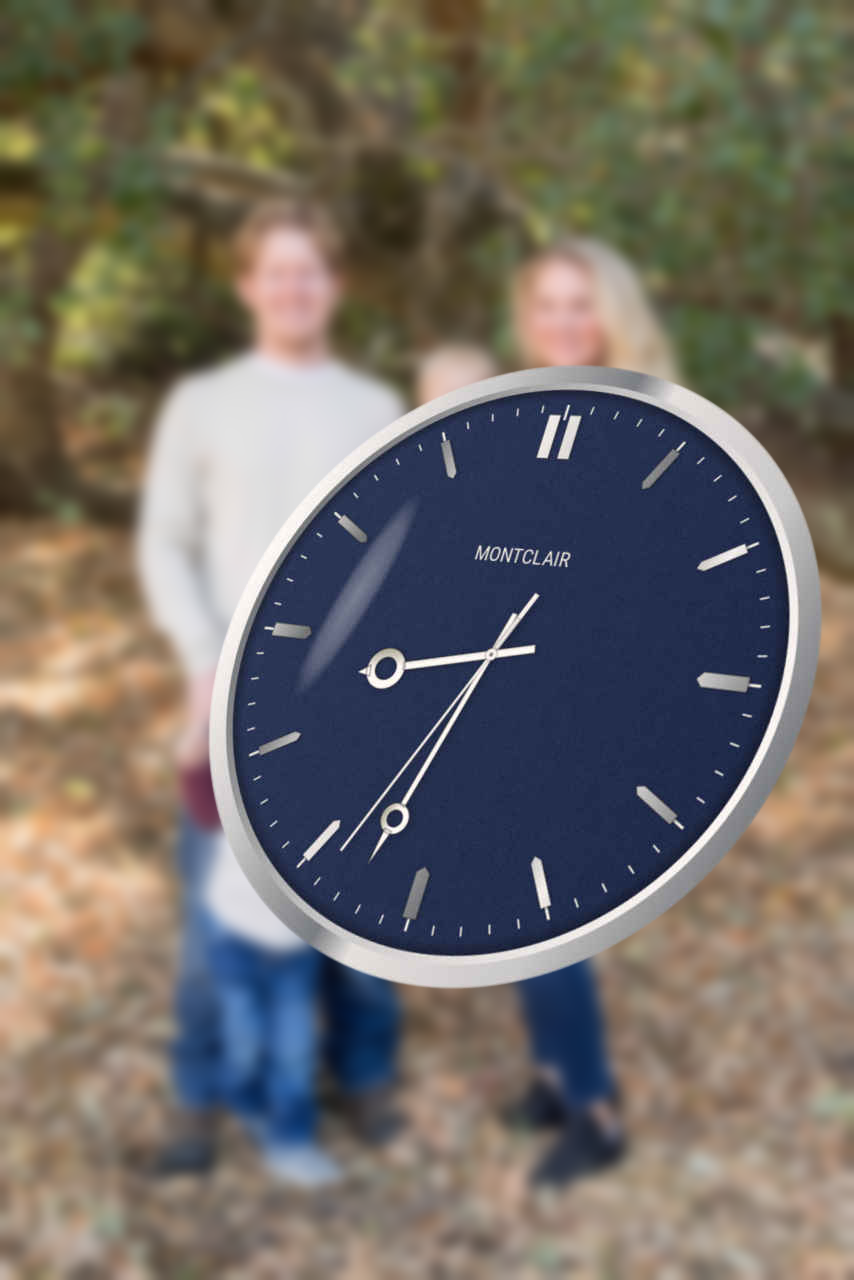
{"hour": 8, "minute": 32, "second": 34}
